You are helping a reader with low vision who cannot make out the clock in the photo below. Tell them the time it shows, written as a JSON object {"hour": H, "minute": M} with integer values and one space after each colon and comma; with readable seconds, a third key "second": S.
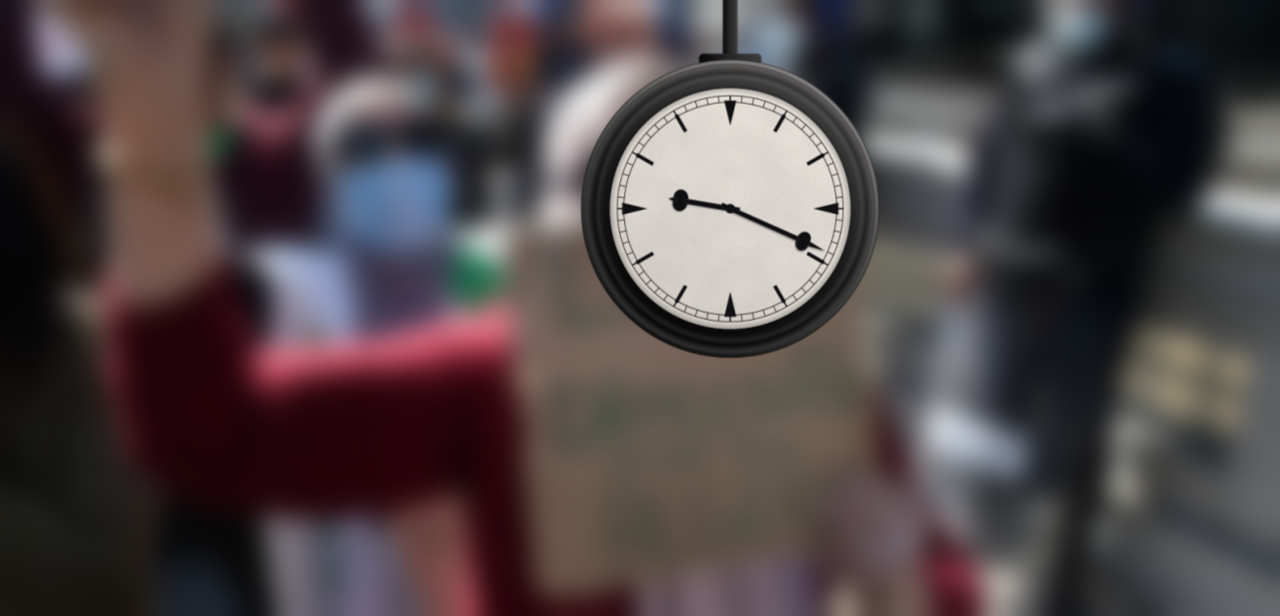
{"hour": 9, "minute": 19}
